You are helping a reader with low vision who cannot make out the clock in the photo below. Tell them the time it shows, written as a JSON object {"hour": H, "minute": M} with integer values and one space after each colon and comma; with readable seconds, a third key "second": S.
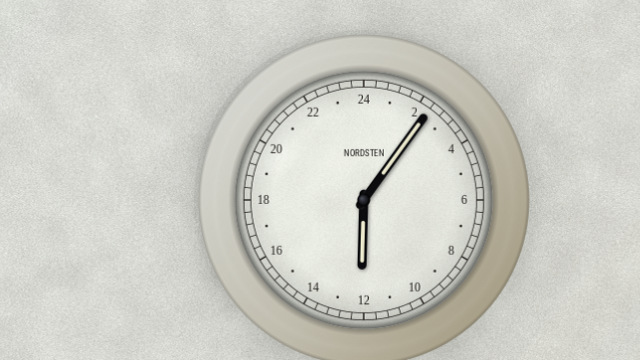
{"hour": 12, "minute": 6}
